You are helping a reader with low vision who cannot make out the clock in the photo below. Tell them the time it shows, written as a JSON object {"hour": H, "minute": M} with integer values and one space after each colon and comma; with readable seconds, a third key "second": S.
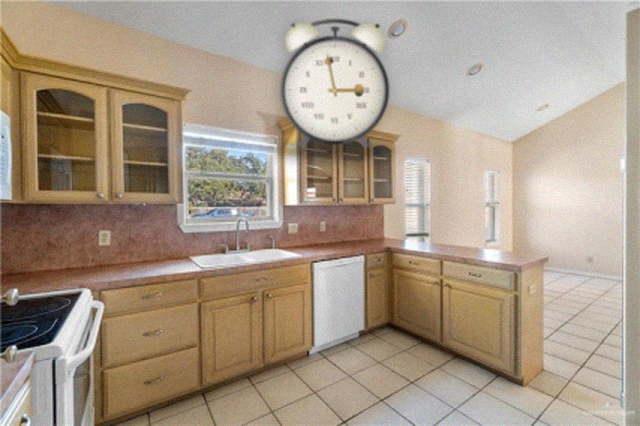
{"hour": 2, "minute": 58}
